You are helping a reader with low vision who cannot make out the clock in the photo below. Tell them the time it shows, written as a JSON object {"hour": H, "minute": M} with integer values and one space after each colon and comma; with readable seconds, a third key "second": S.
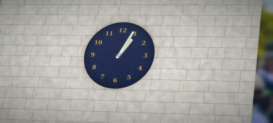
{"hour": 1, "minute": 4}
